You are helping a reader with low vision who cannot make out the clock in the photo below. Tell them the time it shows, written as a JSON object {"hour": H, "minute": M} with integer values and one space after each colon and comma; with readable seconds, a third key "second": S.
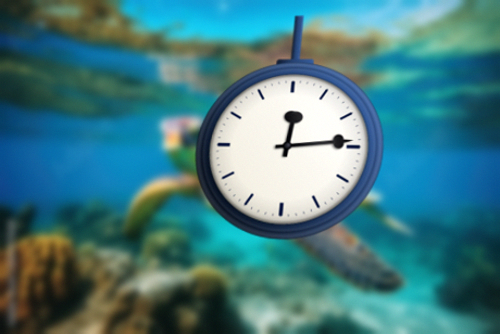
{"hour": 12, "minute": 14}
